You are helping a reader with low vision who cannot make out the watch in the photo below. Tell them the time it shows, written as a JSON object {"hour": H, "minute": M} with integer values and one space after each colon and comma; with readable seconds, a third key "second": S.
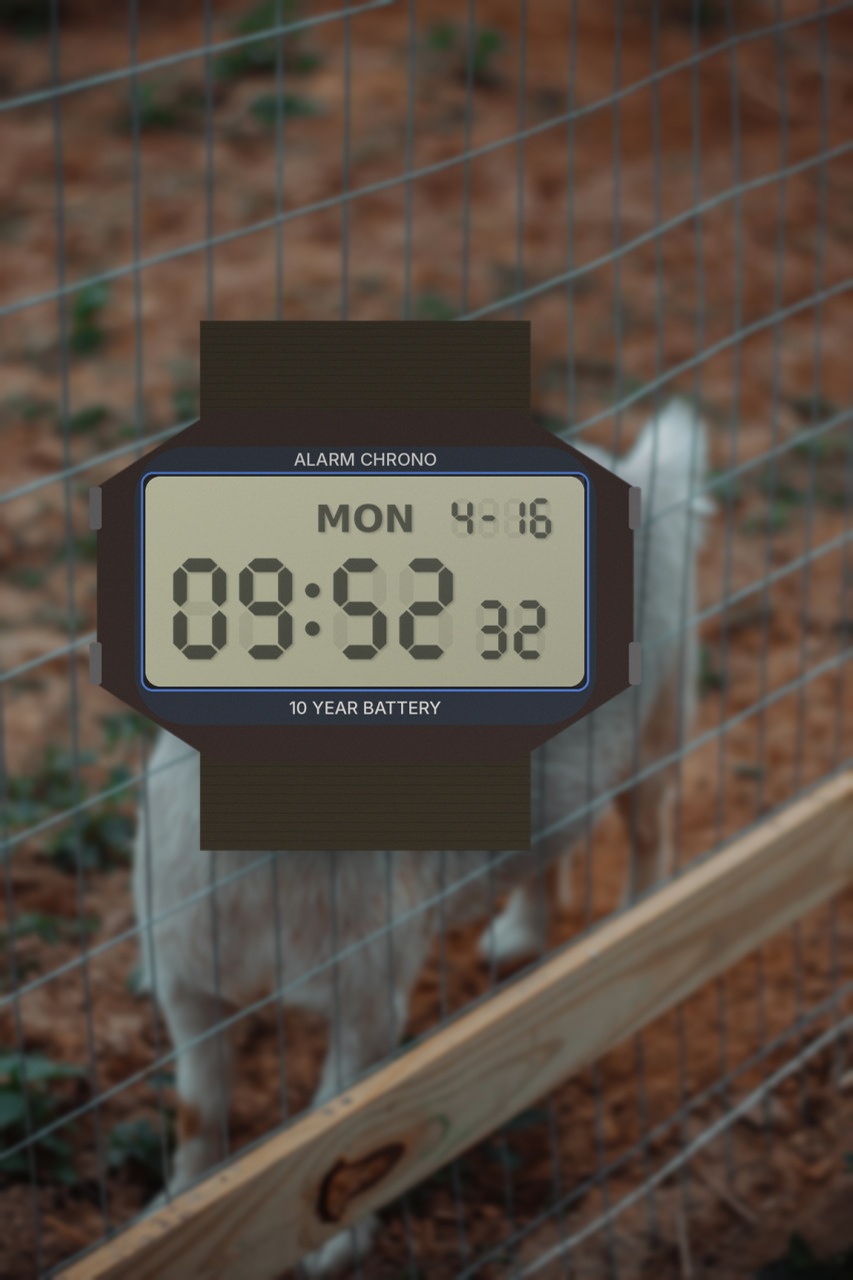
{"hour": 9, "minute": 52, "second": 32}
